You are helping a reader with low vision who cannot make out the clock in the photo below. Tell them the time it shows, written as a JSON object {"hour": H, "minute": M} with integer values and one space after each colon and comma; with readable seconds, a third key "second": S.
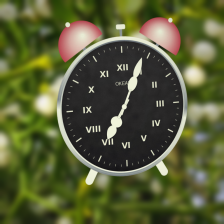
{"hour": 7, "minute": 4}
